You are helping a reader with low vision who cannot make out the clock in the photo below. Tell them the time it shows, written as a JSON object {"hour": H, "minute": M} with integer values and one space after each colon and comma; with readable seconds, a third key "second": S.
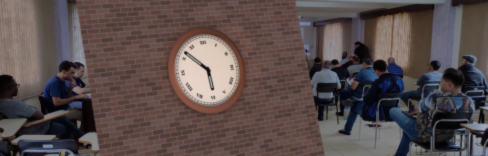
{"hour": 5, "minute": 52}
